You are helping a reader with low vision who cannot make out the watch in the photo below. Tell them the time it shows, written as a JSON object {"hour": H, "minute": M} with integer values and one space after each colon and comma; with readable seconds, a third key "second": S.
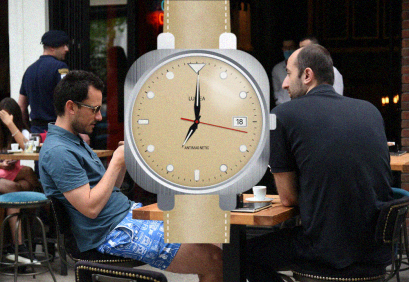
{"hour": 7, "minute": 0, "second": 17}
